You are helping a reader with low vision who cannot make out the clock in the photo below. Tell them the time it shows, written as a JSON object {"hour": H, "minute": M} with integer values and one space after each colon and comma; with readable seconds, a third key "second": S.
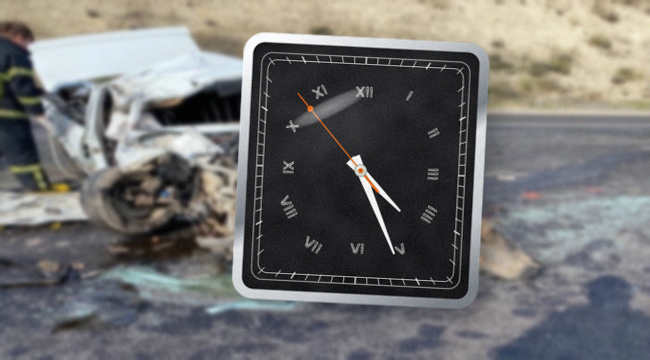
{"hour": 4, "minute": 25, "second": 53}
